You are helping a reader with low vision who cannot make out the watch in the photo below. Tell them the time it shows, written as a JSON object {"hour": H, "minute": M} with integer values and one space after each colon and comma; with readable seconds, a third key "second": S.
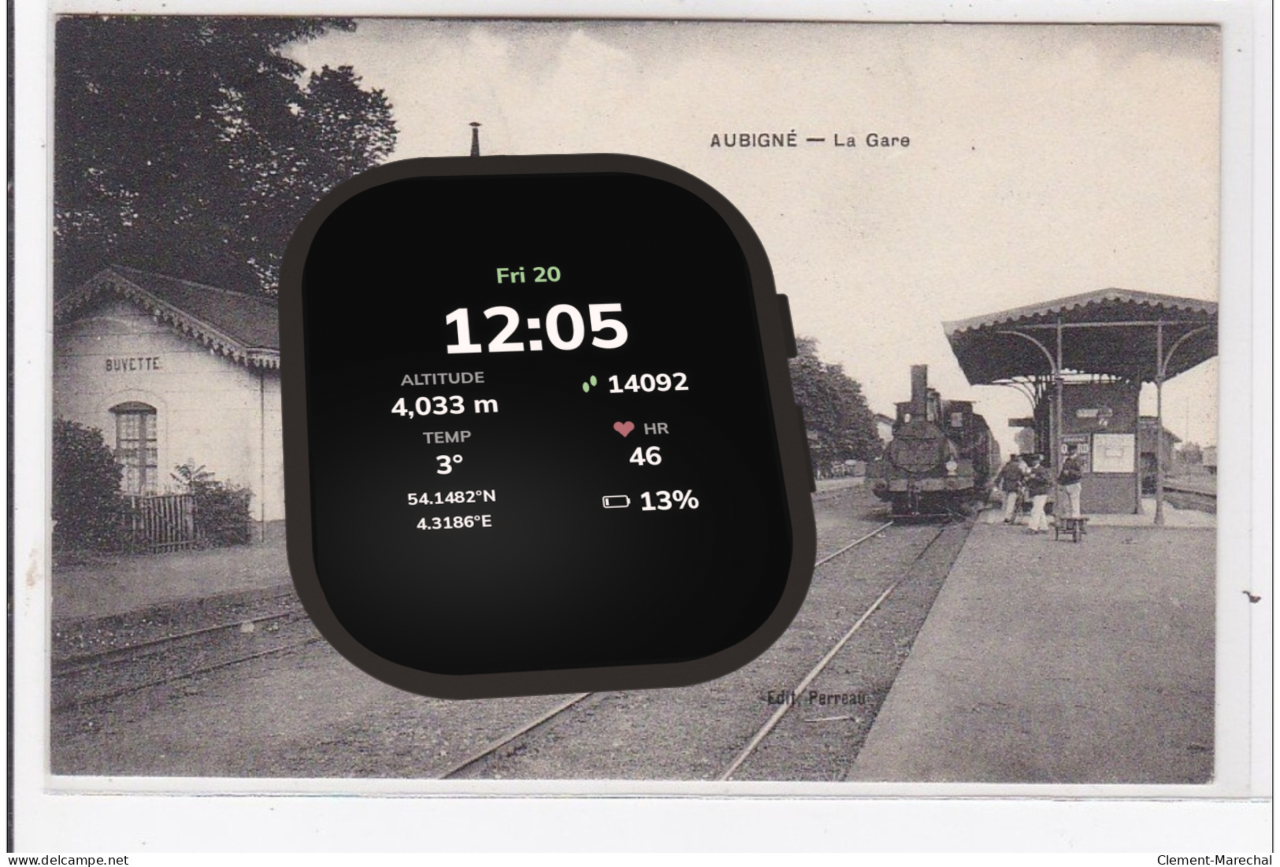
{"hour": 12, "minute": 5}
